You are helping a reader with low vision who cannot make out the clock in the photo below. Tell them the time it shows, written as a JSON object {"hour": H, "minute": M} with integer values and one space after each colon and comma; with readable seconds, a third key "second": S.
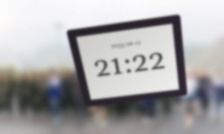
{"hour": 21, "minute": 22}
